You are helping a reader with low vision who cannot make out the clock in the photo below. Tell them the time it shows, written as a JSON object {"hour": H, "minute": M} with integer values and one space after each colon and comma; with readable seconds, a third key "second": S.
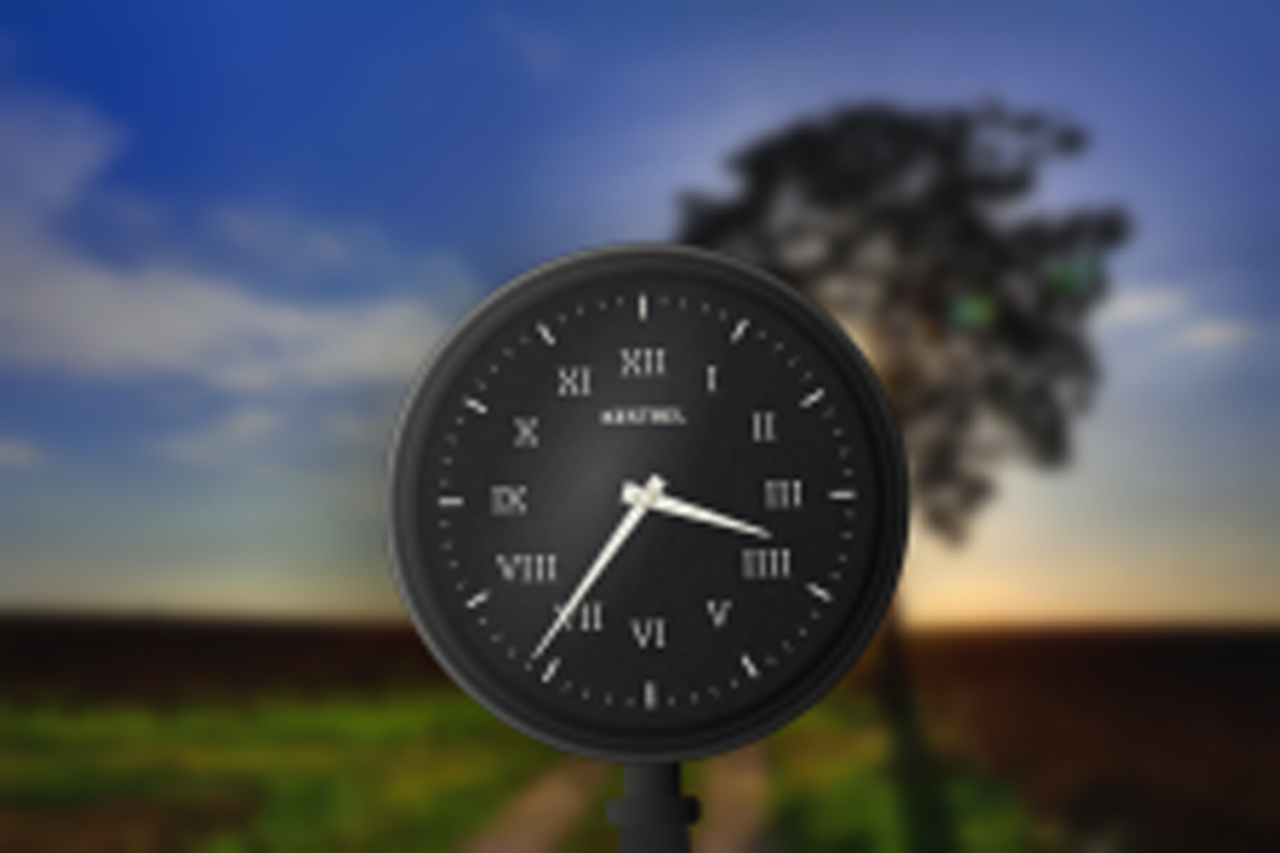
{"hour": 3, "minute": 36}
